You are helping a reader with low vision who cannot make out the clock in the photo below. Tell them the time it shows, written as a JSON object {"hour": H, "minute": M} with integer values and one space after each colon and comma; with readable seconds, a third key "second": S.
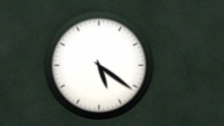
{"hour": 5, "minute": 21}
